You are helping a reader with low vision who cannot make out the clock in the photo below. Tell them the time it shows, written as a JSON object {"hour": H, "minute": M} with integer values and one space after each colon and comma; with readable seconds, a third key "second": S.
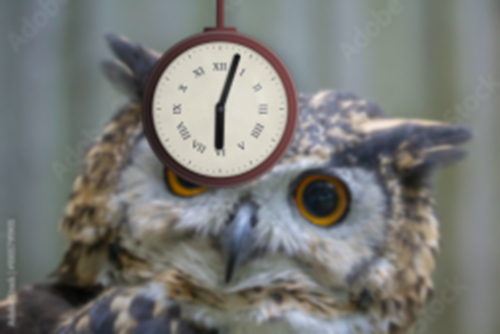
{"hour": 6, "minute": 3}
